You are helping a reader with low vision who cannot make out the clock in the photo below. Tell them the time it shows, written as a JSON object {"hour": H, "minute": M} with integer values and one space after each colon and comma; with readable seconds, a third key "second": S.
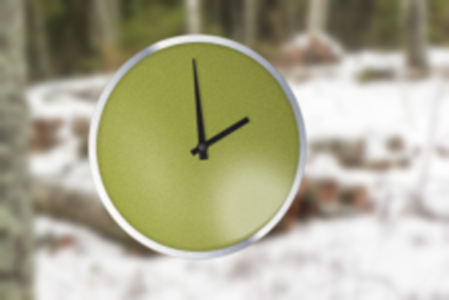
{"hour": 1, "minute": 59}
